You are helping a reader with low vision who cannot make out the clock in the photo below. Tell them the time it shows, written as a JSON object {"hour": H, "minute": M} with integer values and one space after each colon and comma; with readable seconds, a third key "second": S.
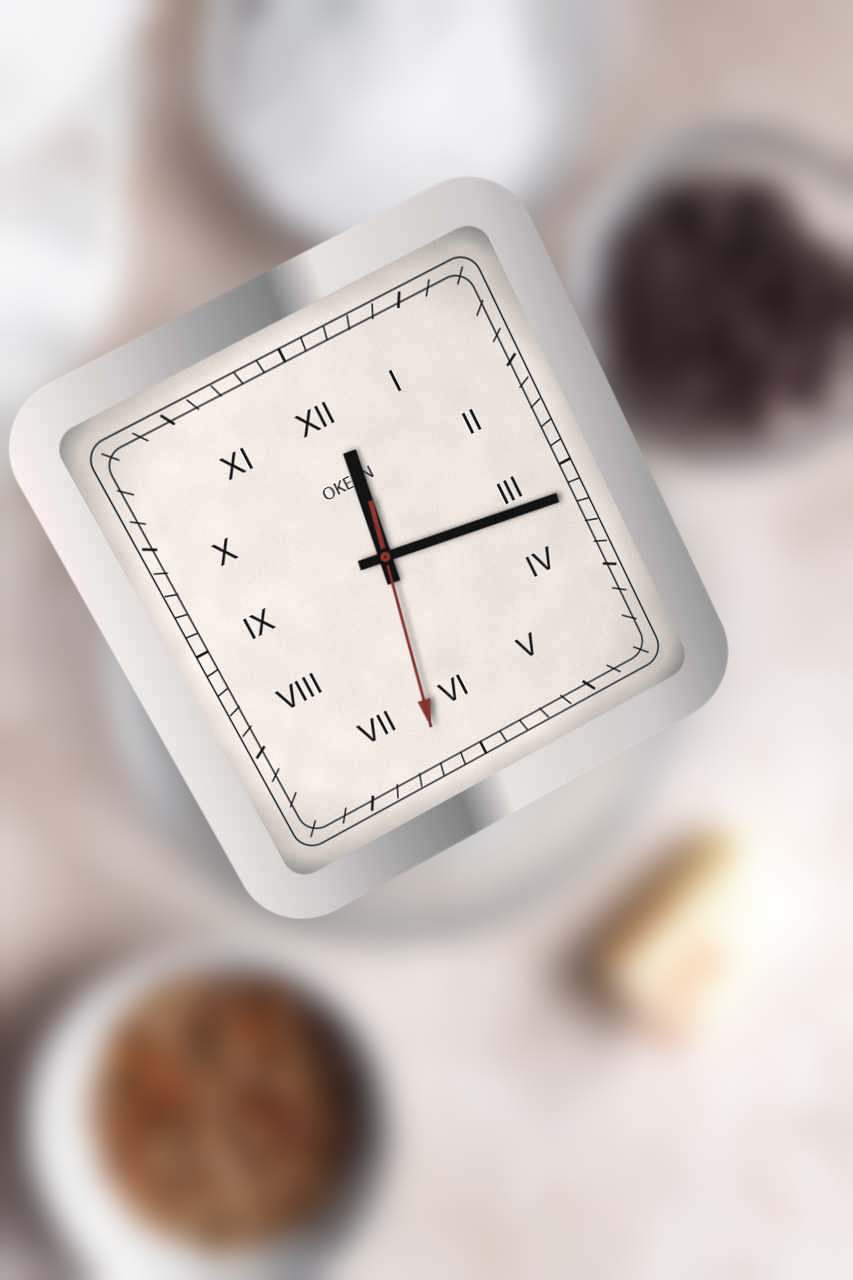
{"hour": 12, "minute": 16, "second": 32}
